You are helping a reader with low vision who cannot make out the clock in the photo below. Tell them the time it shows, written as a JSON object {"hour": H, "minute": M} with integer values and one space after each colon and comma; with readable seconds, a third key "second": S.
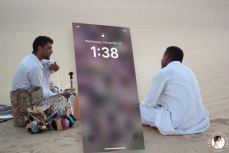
{"hour": 1, "minute": 38}
